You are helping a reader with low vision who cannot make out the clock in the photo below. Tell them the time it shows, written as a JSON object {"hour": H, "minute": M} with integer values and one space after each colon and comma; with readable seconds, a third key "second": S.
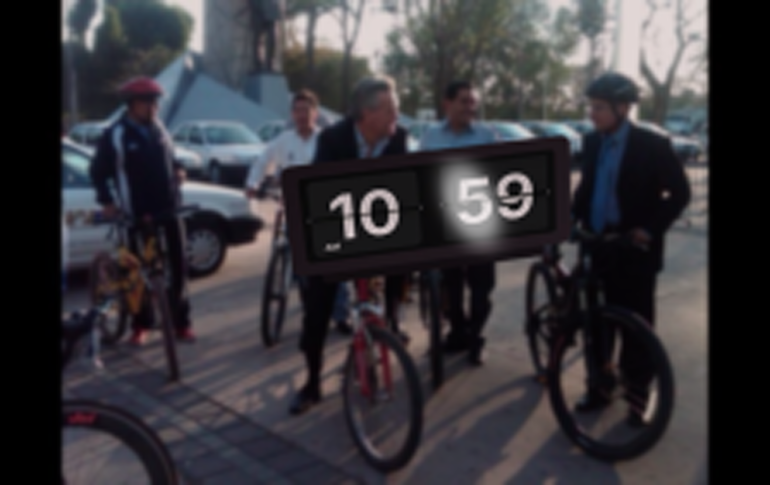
{"hour": 10, "minute": 59}
